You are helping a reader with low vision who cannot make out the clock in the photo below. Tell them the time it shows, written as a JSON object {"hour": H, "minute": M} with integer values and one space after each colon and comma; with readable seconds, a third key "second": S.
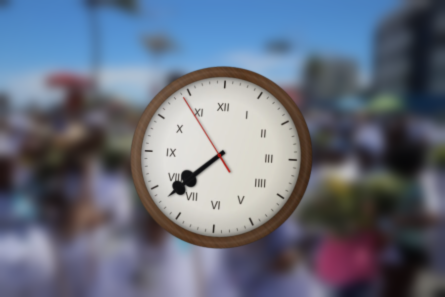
{"hour": 7, "minute": 37, "second": 54}
